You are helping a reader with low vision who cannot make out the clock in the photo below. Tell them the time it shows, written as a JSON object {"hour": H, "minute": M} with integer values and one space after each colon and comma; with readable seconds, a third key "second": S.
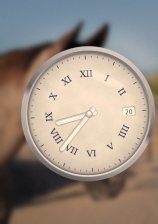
{"hour": 8, "minute": 37}
